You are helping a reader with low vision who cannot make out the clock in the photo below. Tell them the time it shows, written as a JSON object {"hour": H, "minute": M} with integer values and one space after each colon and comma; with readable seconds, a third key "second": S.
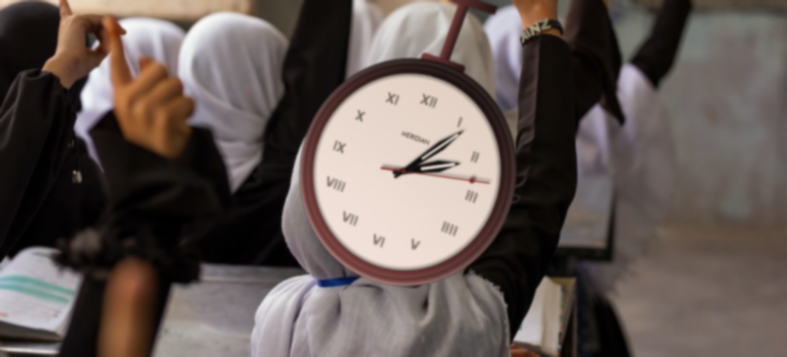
{"hour": 2, "minute": 6, "second": 13}
